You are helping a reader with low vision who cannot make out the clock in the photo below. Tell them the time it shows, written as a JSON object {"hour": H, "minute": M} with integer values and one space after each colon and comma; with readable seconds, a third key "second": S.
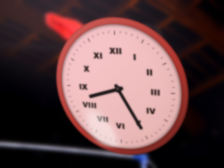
{"hour": 8, "minute": 25}
